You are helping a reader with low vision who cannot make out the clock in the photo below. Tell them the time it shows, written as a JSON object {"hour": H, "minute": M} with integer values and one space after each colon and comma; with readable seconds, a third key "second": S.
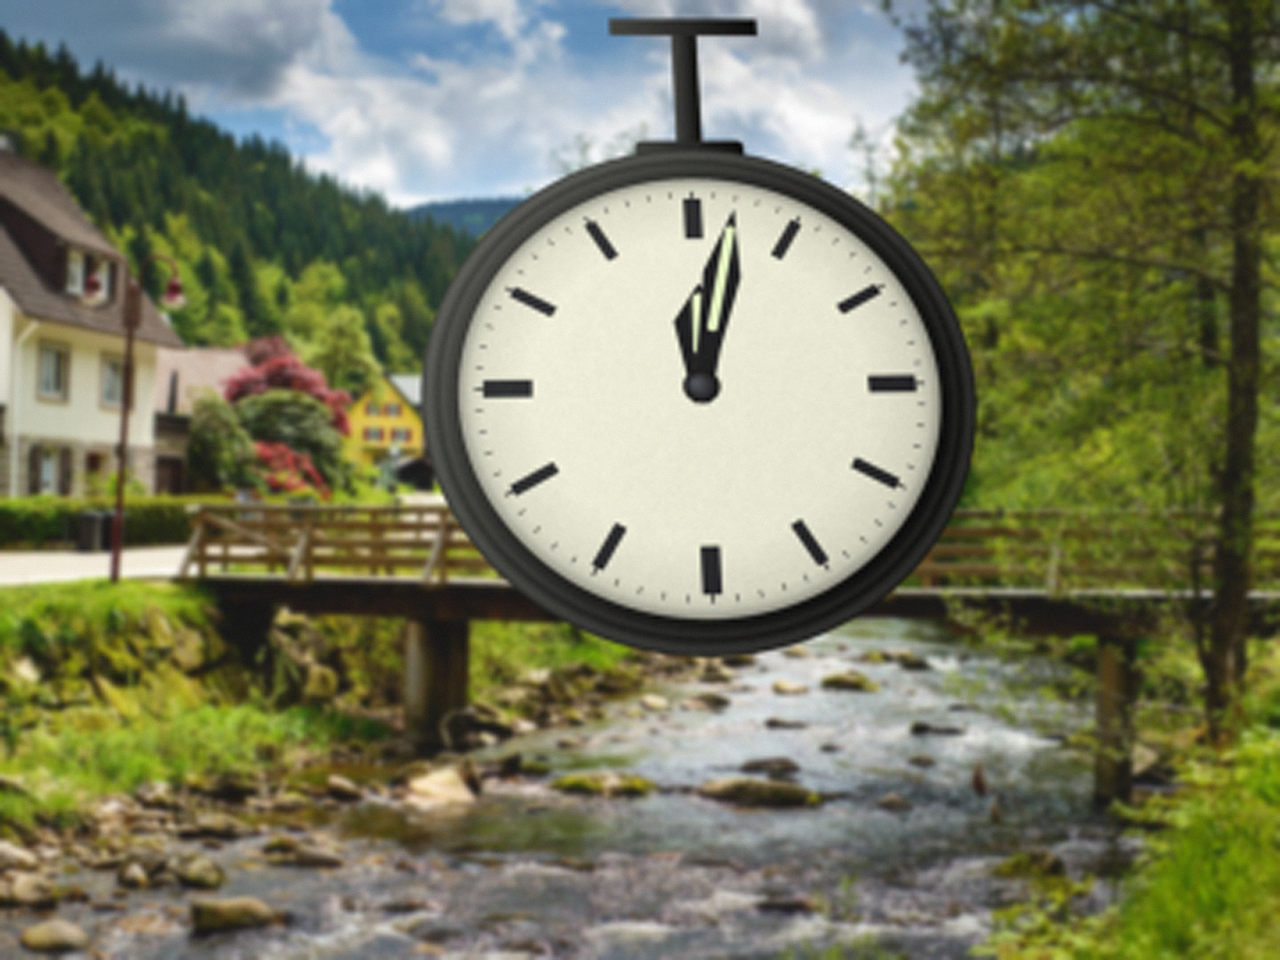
{"hour": 12, "minute": 2}
